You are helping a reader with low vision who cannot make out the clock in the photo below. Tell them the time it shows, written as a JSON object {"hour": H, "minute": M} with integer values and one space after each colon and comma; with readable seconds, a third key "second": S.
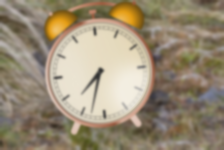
{"hour": 7, "minute": 33}
